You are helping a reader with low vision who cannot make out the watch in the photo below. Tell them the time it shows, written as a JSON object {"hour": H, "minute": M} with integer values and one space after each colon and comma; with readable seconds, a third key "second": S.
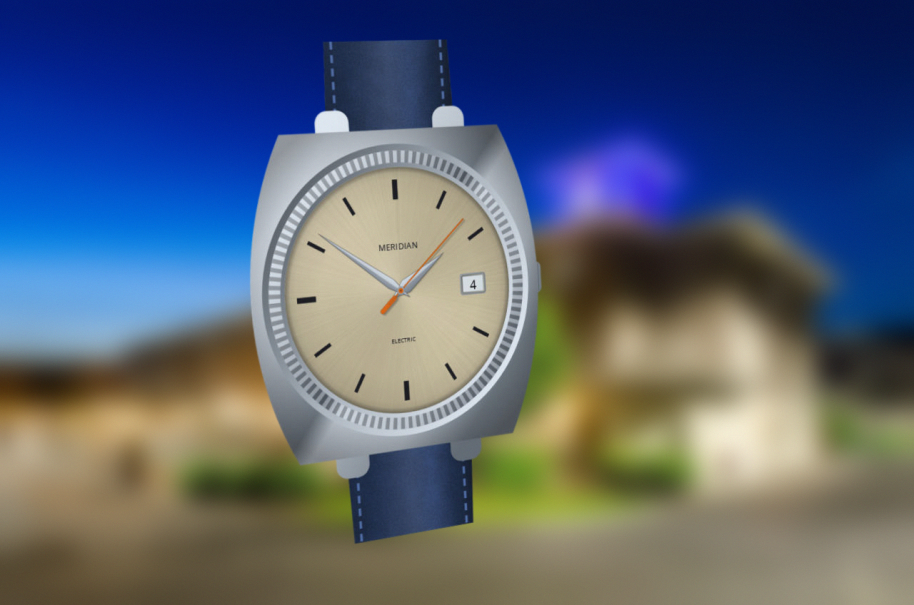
{"hour": 1, "minute": 51, "second": 8}
